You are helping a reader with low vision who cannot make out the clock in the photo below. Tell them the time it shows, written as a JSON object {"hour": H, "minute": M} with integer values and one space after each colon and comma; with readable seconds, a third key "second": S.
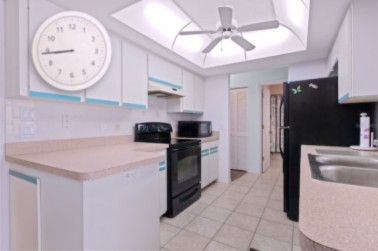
{"hour": 8, "minute": 44}
